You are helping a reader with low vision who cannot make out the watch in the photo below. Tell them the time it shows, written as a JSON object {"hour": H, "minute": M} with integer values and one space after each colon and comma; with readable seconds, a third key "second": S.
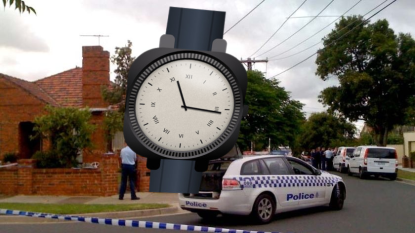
{"hour": 11, "minute": 16}
